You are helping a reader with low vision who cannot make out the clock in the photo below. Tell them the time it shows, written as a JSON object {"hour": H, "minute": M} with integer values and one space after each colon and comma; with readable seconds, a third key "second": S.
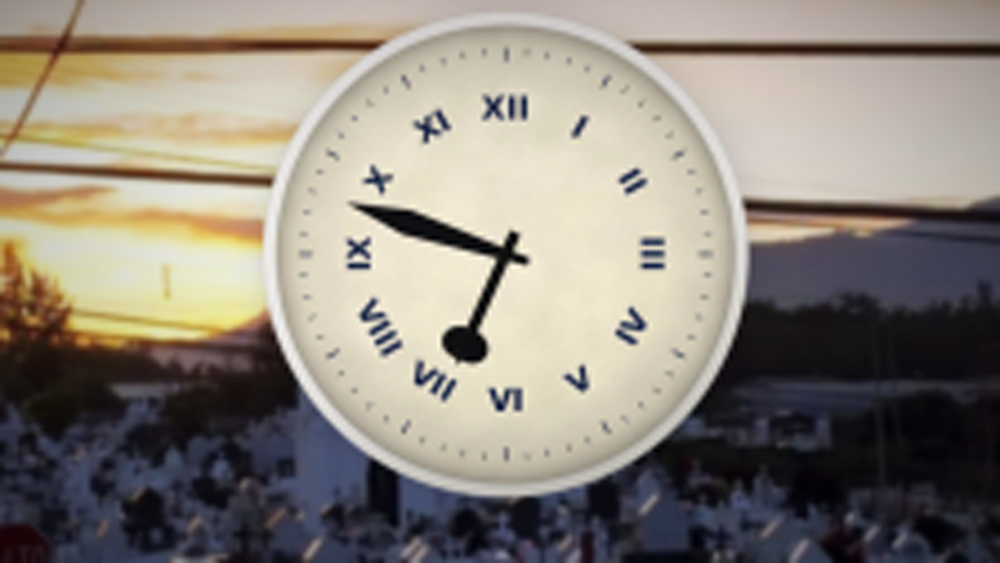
{"hour": 6, "minute": 48}
